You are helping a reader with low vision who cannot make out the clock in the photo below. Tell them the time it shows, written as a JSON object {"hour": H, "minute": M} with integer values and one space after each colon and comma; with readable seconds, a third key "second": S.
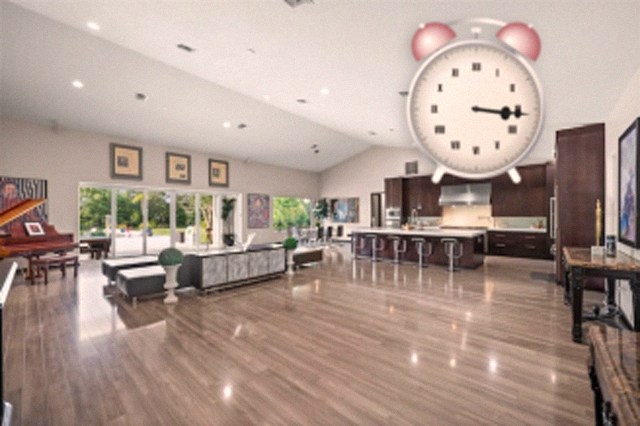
{"hour": 3, "minute": 16}
